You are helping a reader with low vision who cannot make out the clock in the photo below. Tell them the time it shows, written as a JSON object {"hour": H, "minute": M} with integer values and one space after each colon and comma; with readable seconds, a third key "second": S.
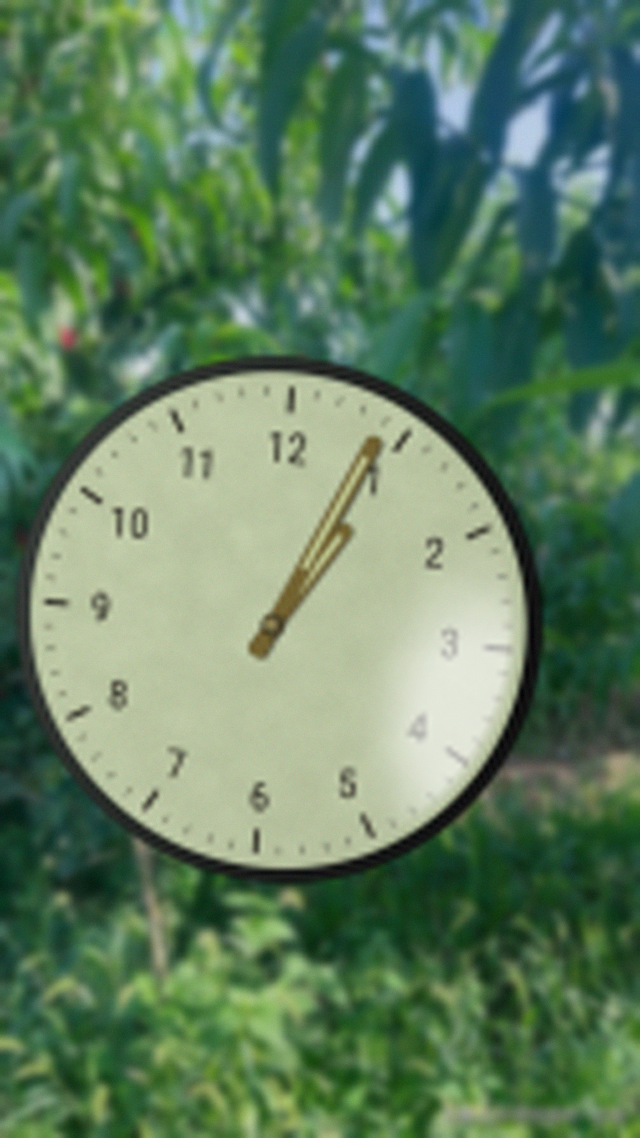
{"hour": 1, "minute": 4}
